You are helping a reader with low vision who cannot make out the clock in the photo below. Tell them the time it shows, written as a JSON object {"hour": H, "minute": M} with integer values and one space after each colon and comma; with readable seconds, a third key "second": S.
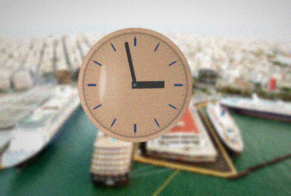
{"hour": 2, "minute": 58}
